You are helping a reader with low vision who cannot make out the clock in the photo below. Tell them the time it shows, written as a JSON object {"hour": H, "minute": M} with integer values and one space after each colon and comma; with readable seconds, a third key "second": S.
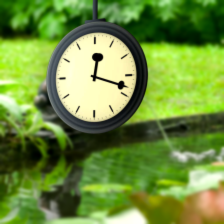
{"hour": 12, "minute": 18}
